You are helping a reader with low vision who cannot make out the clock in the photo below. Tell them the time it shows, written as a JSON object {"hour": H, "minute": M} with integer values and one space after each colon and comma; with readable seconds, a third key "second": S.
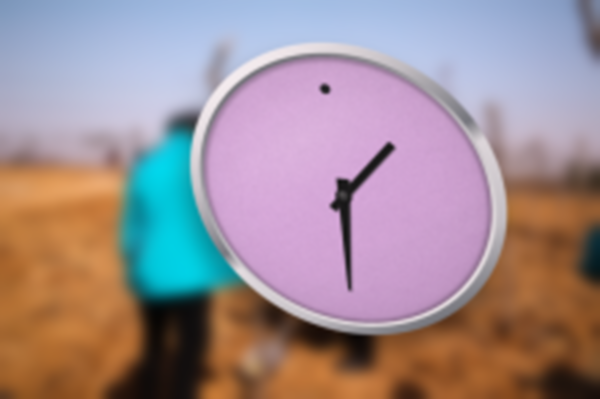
{"hour": 1, "minute": 31}
